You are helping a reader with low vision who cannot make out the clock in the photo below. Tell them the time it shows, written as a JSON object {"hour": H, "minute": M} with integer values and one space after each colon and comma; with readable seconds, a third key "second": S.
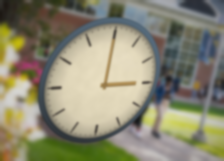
{"hour": 3, "minute": 0}
